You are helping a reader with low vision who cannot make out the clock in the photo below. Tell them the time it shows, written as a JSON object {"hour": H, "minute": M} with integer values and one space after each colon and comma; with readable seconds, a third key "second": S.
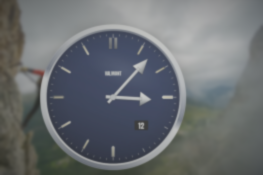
{"hour": 3, "minute": 7}
